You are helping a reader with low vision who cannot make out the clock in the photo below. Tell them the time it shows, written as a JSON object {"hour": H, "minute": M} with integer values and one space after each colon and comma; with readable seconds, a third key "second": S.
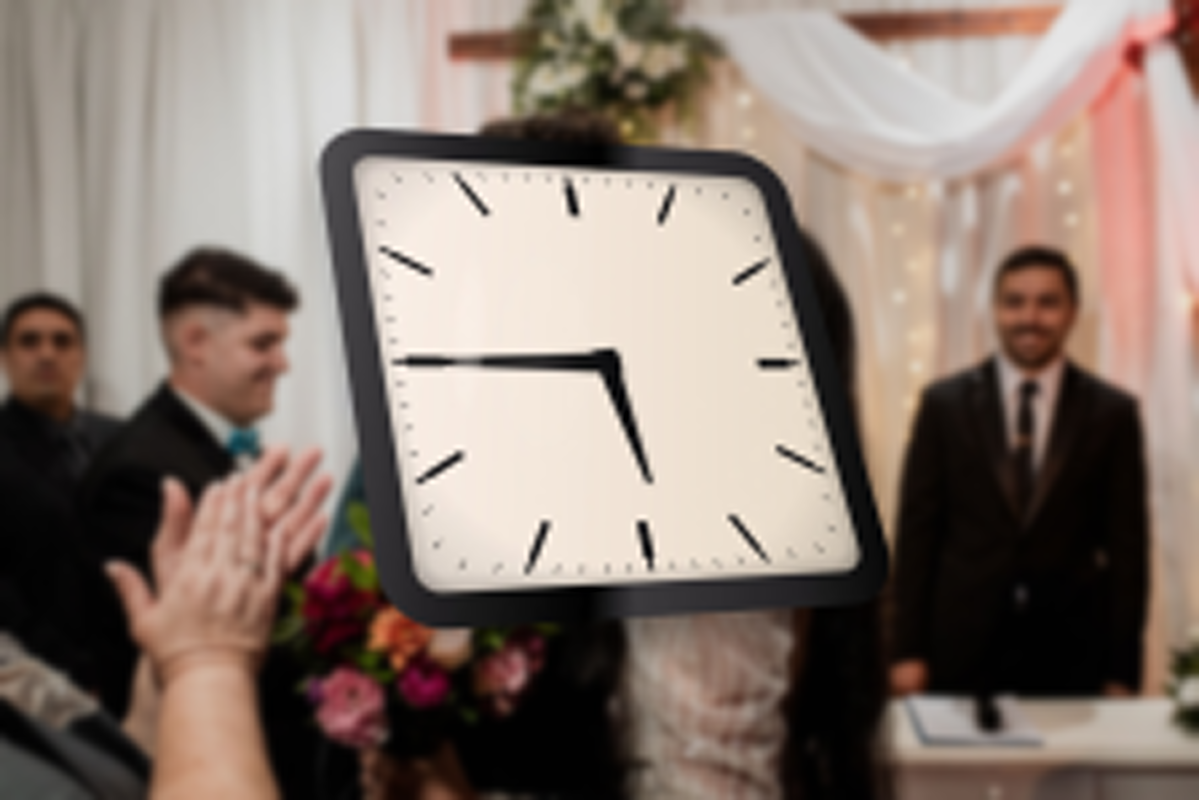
{"hour": 5, "minute": 45}
